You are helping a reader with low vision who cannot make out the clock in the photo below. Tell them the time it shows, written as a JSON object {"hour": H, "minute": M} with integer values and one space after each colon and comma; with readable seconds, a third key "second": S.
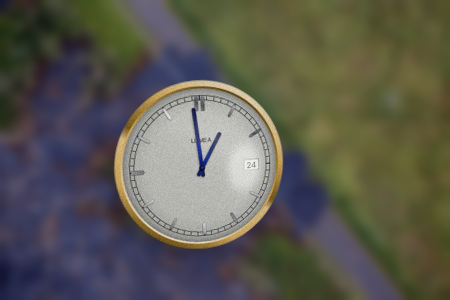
{"hour": 12, "minute": 59}
